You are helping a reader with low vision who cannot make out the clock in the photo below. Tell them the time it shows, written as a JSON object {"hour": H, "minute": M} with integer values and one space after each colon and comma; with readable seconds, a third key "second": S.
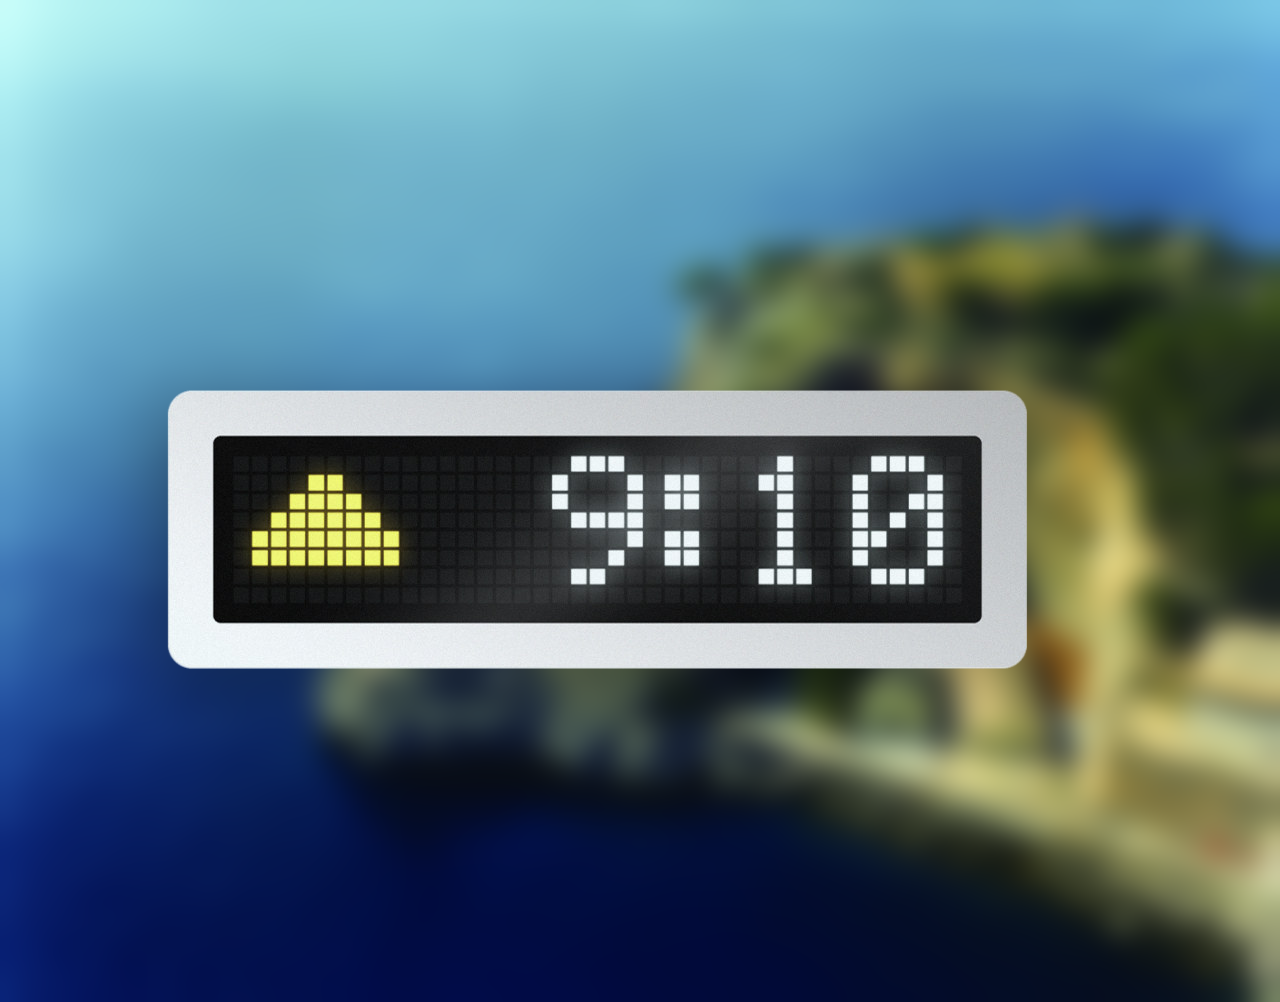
{"hour": 9, "minute": 10}
